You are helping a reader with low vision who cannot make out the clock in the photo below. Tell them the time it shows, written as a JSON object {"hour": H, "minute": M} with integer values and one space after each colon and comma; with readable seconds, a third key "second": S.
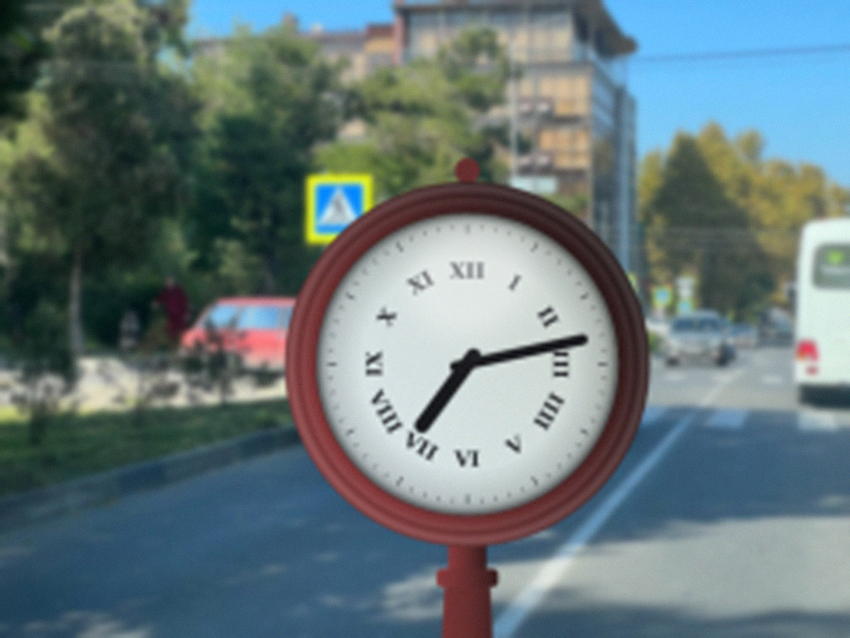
{"hour": 7, "minute": 13}
